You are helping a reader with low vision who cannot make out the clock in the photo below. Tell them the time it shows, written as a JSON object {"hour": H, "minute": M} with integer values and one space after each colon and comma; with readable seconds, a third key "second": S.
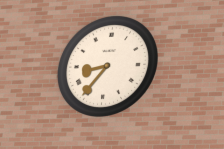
{"hour": 8, "minute": 36}
